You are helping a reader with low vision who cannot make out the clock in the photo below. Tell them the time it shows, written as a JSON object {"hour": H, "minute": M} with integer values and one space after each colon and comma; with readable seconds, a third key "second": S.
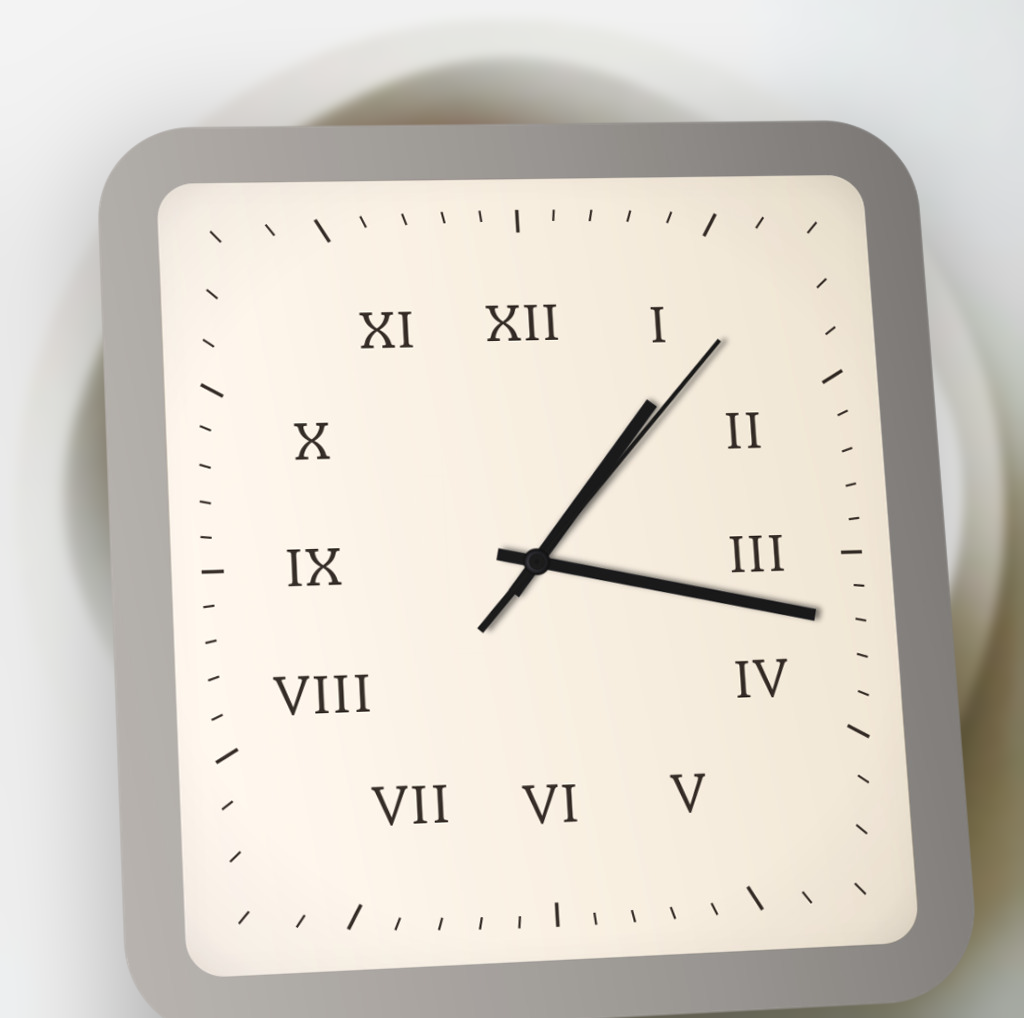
{"hour": 1, "minute": 17, "second": 7}
